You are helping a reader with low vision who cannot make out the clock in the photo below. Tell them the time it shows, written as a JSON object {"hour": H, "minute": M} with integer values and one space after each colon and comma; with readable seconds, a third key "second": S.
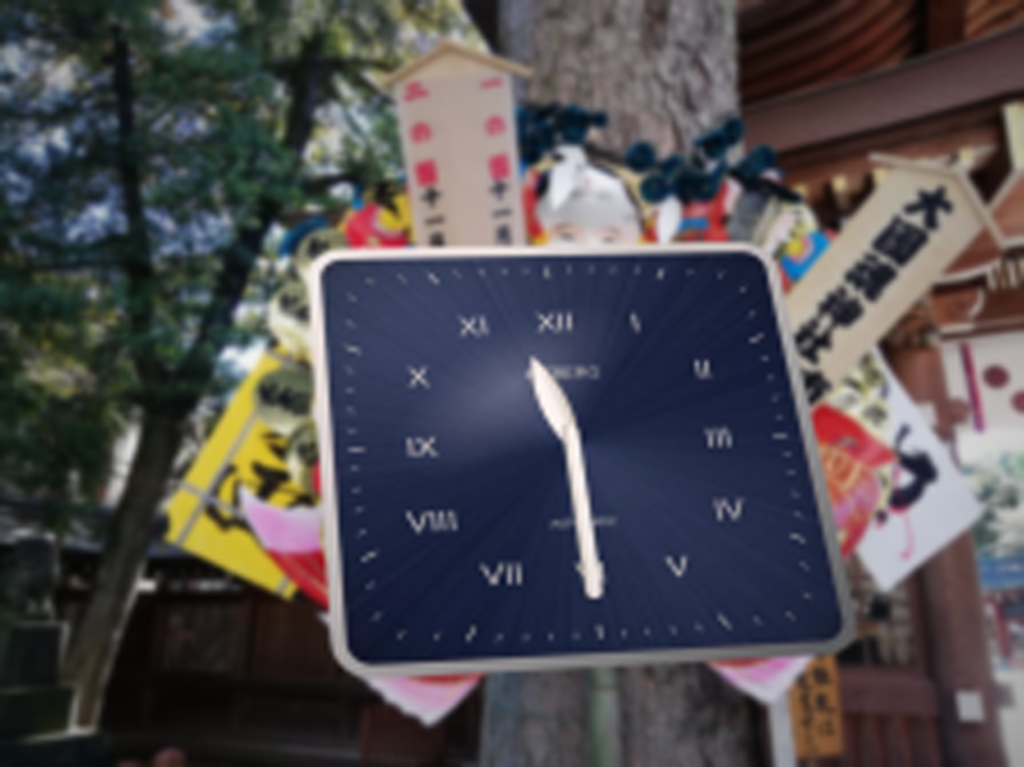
{"hour": 11, "minute": 30}
